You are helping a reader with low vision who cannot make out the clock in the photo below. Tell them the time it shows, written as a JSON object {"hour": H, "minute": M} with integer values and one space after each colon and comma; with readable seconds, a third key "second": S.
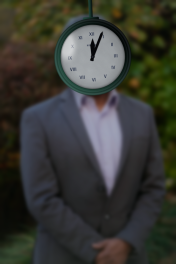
{"hour": 12, "minute": 4}
